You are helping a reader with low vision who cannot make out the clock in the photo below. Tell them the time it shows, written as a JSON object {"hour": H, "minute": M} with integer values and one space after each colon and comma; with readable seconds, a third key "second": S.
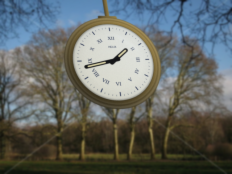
{"hour": 1, "minute": 43}
